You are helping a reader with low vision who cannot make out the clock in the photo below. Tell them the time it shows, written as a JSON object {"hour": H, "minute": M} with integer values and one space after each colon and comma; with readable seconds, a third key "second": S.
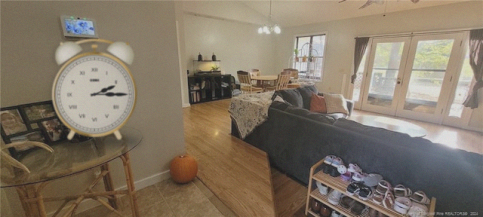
{"hour": 2, "minute": 15}
